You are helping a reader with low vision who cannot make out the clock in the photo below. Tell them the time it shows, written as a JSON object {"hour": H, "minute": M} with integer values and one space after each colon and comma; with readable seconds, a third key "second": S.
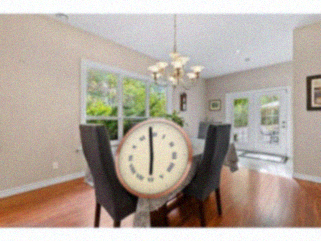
{"hour": 5, "minute": 59}
